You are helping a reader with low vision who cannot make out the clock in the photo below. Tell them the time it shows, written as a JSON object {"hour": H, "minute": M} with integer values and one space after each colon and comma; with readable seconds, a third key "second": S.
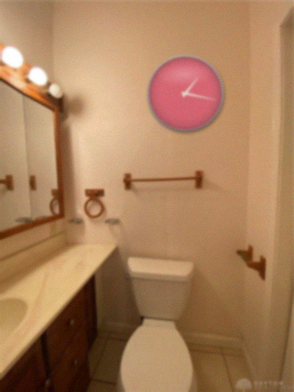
{"hour": 1, "minute": 17}
